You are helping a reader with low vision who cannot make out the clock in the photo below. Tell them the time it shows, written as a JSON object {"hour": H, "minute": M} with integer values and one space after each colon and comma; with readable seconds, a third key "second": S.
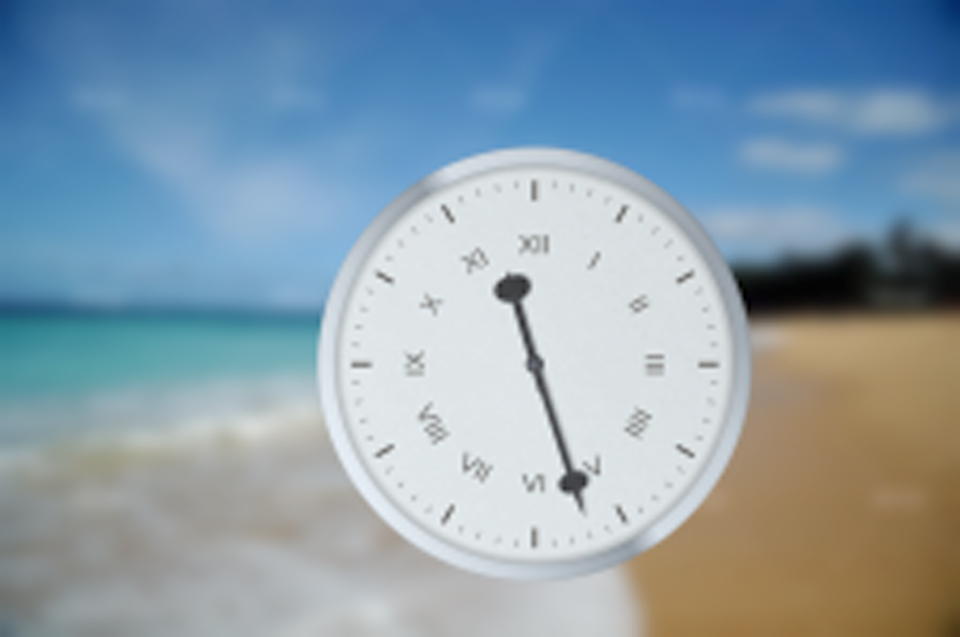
{"hour": 11, "minute": 27}
